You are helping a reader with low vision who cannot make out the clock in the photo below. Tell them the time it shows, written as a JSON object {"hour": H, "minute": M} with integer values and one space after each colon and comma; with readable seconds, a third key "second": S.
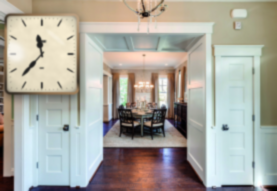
{"hour": 11, "minute": 37}
